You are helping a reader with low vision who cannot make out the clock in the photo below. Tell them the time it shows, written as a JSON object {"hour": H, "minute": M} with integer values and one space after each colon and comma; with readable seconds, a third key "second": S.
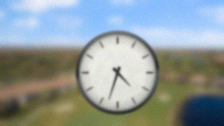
{"hour": 4, "minute": 33}
